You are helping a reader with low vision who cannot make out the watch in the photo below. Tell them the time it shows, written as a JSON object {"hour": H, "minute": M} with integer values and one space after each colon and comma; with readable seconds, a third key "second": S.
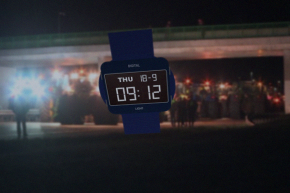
{"hour": 9, "minute": 12}
